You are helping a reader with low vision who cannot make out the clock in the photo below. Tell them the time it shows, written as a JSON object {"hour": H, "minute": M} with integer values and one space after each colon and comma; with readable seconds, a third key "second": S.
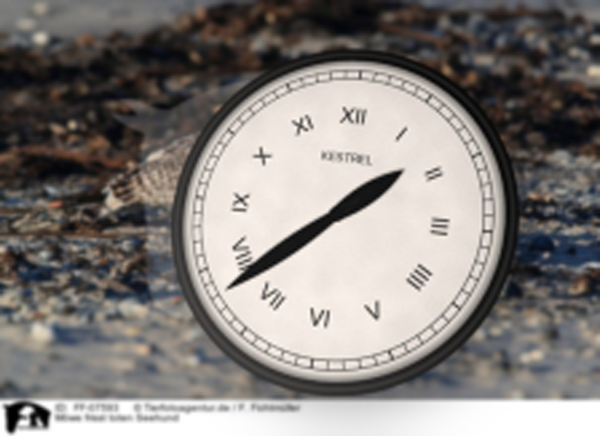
{"hour": 1, "minute": 38}
